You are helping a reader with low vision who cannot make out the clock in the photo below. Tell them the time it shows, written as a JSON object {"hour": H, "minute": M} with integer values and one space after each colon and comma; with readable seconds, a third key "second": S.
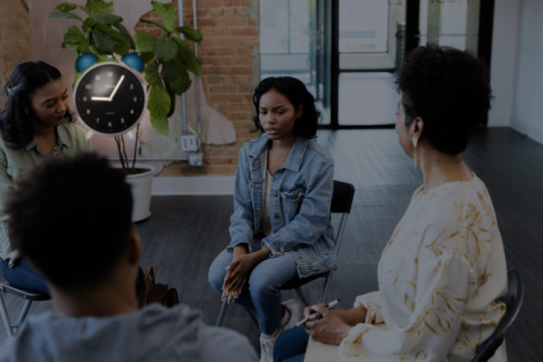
{"hour": 9, "minute": 5}
